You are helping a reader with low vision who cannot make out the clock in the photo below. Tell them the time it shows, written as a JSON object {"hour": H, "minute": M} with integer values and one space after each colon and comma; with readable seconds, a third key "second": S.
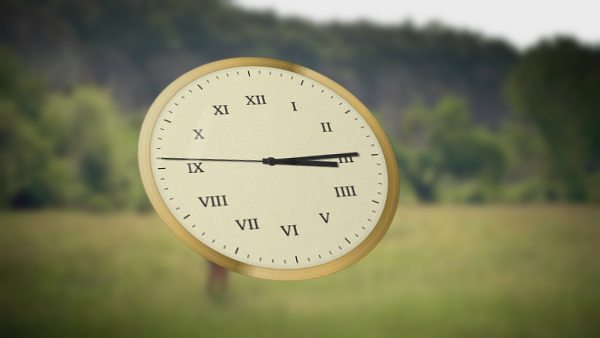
{"hour": 3, "minute": 14, "second": 46}
